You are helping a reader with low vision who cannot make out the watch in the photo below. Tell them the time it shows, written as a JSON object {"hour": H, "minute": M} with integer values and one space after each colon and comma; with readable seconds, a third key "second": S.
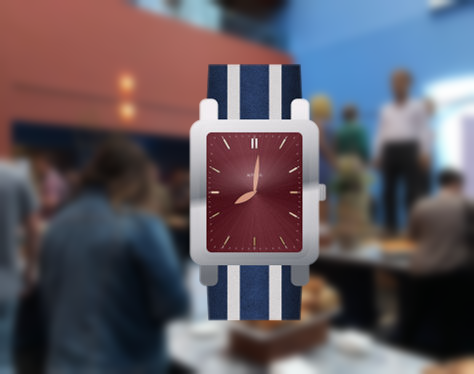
{"hour": 8, "minute": 1}
